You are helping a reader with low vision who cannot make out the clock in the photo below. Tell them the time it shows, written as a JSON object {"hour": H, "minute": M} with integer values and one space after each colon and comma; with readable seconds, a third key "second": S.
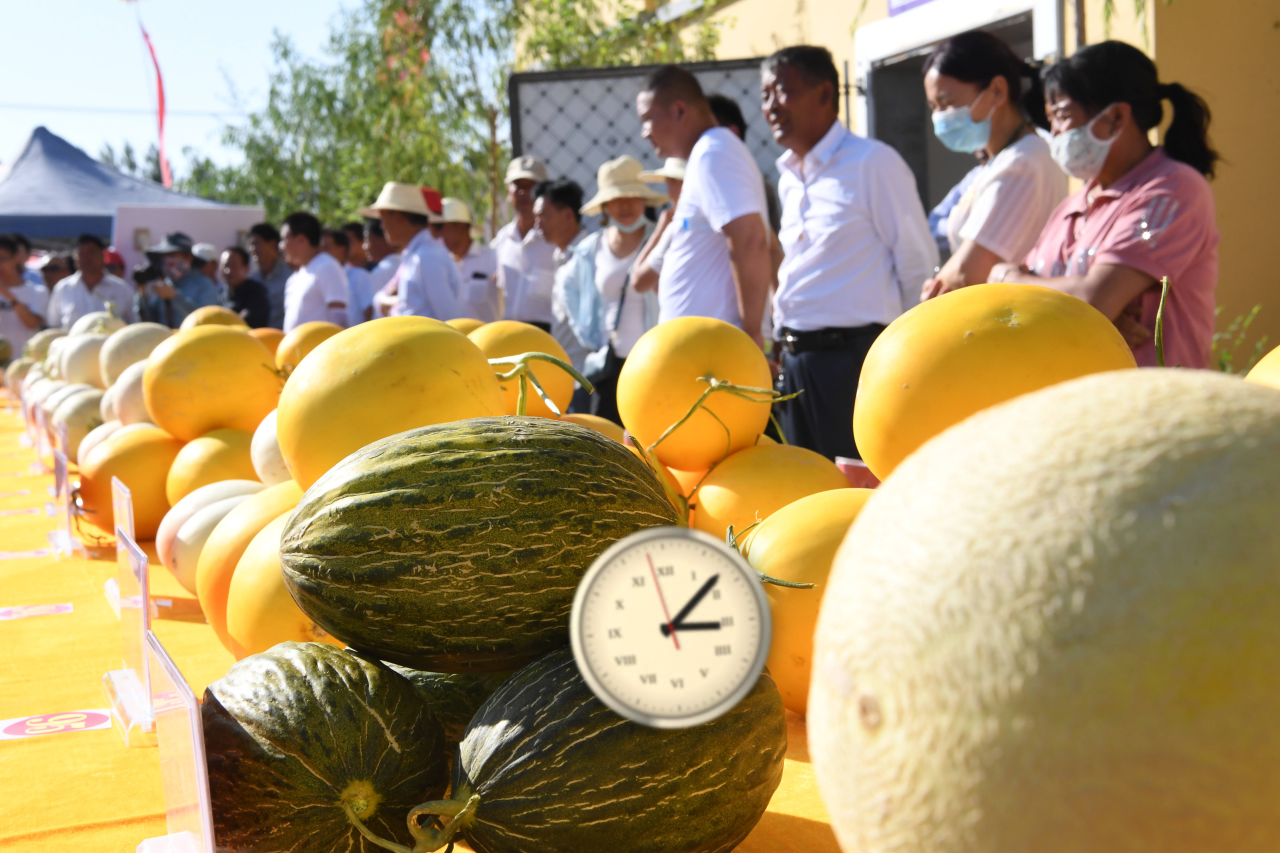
{"hour": 3, "minute": 7, "second": 58}
